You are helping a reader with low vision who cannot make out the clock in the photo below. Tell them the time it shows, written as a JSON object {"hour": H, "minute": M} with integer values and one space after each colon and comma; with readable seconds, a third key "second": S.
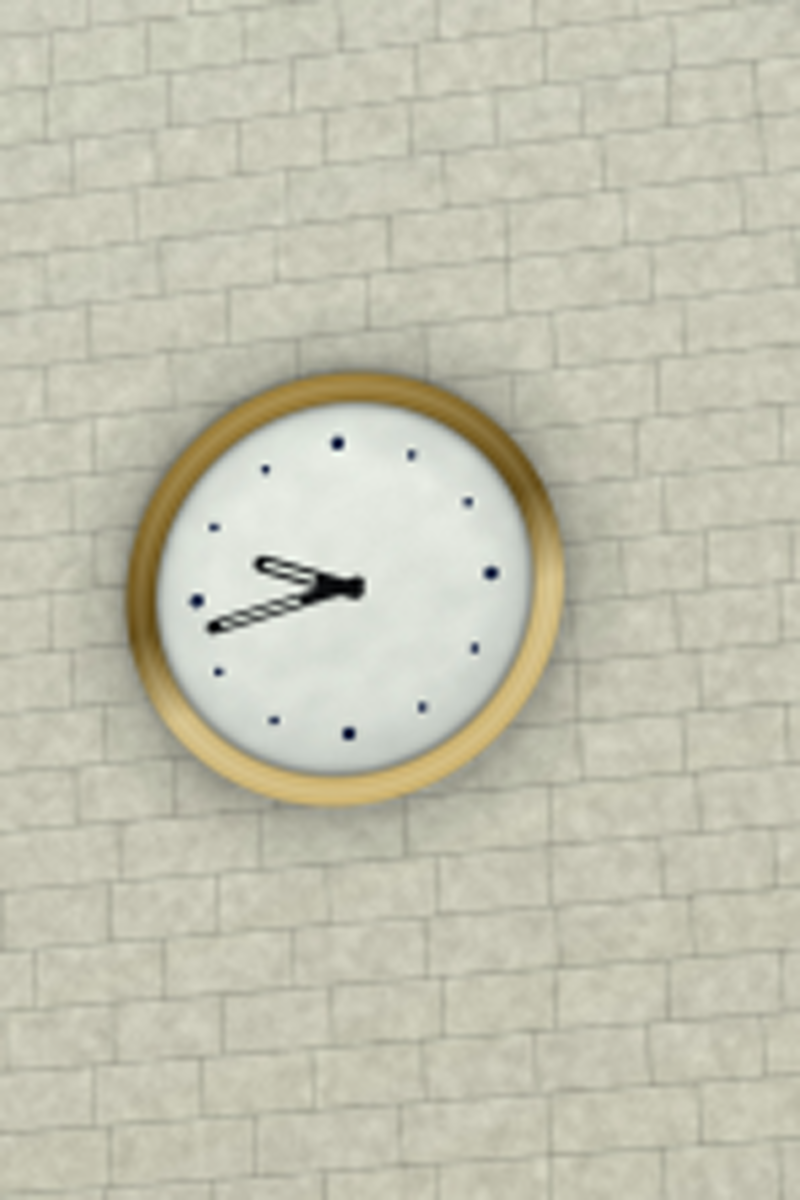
{"hour": 9, "minute": 43}
